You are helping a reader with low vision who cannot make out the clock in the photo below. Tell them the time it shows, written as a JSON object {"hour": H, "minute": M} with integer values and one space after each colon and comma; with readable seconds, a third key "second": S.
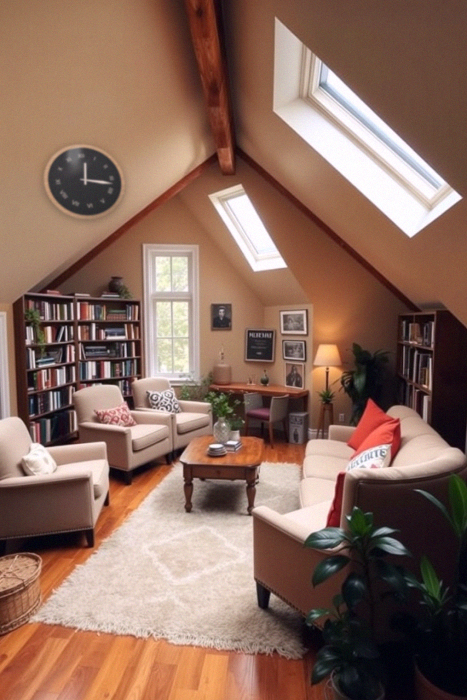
{"hour": 12, "minute": 17}
